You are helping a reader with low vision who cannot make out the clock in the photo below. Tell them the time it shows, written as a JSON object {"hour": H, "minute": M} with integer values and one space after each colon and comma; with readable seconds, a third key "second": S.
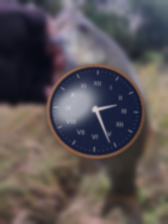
{"hour": 2, "minute": 26}
